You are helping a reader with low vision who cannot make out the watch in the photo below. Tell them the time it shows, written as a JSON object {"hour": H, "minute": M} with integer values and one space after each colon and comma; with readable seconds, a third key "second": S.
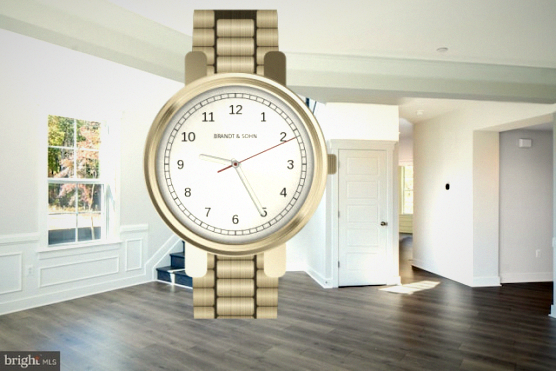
{"hour": 9, "minute": 25, "second": 11}
